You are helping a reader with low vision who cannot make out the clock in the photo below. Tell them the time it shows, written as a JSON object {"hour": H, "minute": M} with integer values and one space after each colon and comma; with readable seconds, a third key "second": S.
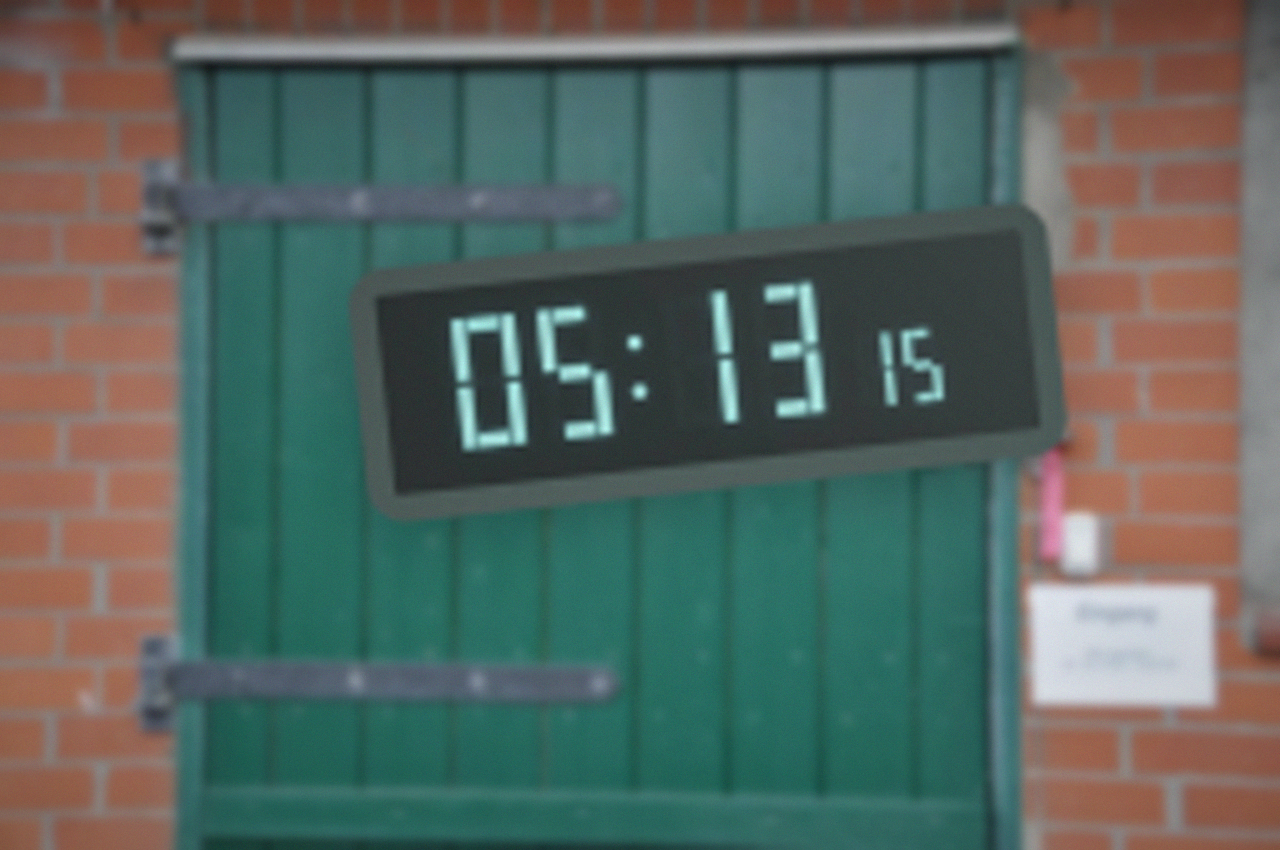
{"hour": 5, "minute": 13, "second": 15}
